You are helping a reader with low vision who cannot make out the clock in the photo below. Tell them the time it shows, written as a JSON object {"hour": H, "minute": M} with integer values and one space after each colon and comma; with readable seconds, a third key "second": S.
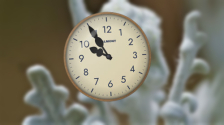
{"hour": 9, "minute": 55}
